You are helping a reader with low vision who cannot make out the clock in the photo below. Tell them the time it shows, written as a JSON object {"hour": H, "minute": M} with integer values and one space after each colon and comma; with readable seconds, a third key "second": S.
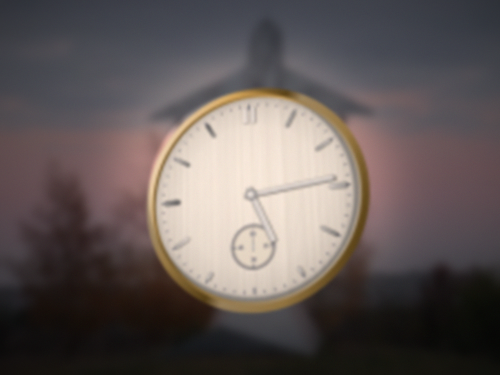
{"hour": 5, "minute": 14}
